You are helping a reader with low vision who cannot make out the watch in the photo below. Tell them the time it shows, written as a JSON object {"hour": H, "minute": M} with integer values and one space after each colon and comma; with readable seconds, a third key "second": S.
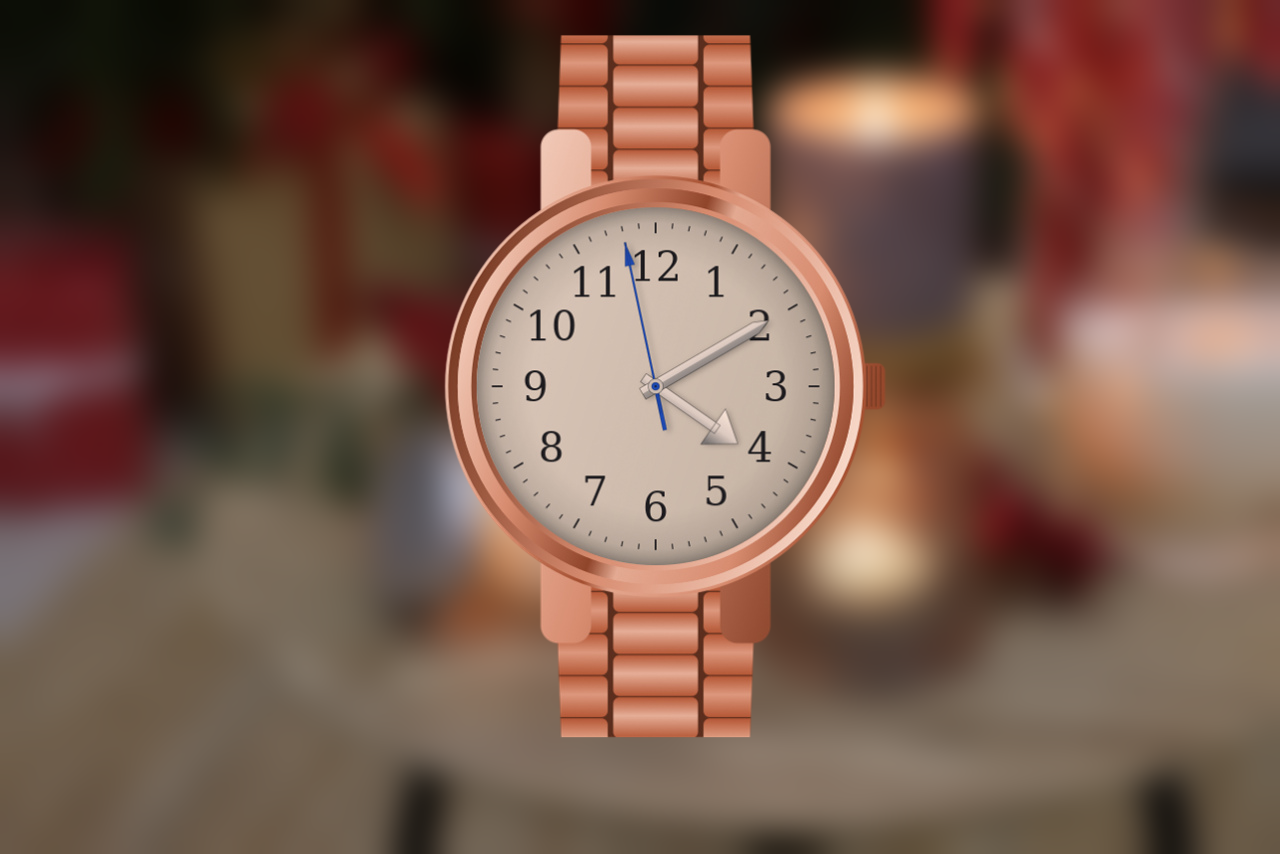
{"hour": 4, "minute": 9, "second": 58}
